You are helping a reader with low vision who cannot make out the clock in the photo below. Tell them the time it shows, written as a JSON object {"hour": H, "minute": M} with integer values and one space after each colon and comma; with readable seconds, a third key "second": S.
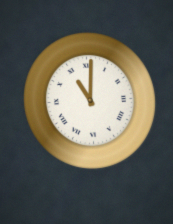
{"hour": 11, "minute": 1}
